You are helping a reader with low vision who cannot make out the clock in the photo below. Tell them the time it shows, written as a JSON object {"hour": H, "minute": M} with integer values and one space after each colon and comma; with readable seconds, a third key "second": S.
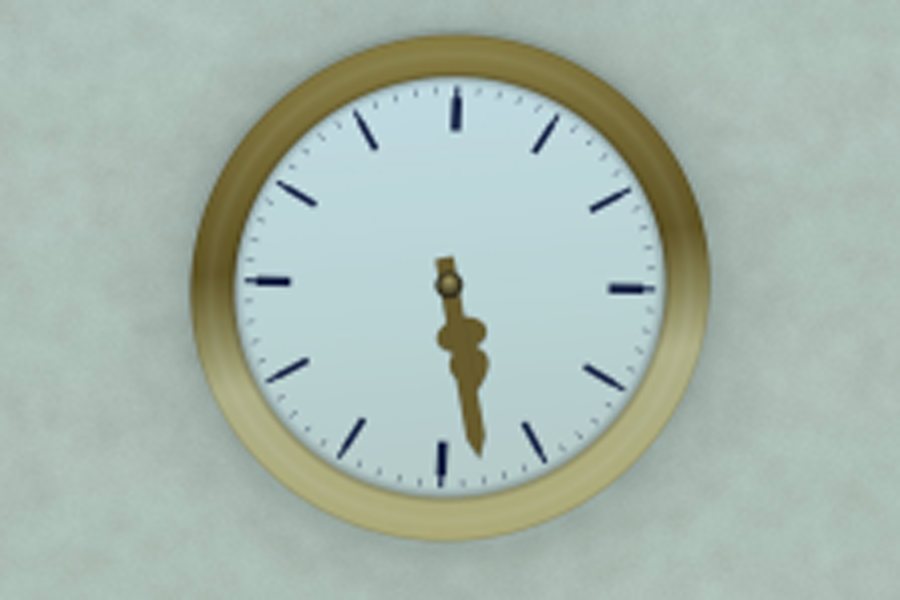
{"hour": 5, "minute": 28}
